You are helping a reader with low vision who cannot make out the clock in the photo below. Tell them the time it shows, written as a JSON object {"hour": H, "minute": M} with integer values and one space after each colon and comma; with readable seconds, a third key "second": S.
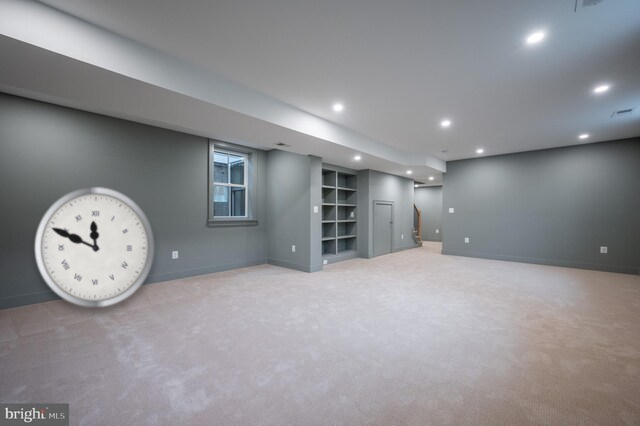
{"hour": 11, "minute": 49}
